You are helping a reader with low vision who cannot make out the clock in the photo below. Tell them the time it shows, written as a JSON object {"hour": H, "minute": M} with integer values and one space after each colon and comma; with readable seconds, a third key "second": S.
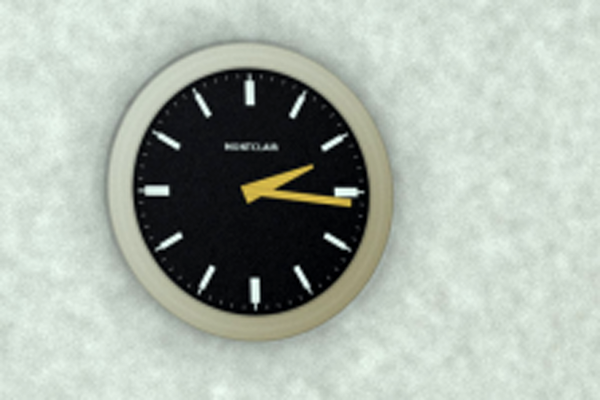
{"hour": 2, "minute": 16}
